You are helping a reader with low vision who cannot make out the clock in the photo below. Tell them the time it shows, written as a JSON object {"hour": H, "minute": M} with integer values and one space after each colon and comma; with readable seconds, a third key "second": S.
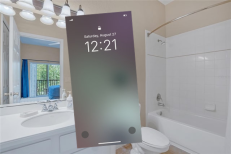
{"hour": 12, "minute": 21}
